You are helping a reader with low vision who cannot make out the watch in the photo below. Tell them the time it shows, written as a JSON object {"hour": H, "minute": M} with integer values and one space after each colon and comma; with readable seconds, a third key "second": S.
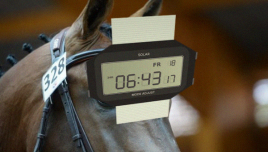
{"hour": 6, "minute": 43, "second": 17}
